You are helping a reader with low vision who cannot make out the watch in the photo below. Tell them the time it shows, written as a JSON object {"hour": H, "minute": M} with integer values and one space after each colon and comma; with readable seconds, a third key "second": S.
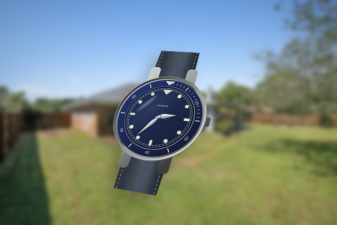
{"hour": 2, "minute": 36}
